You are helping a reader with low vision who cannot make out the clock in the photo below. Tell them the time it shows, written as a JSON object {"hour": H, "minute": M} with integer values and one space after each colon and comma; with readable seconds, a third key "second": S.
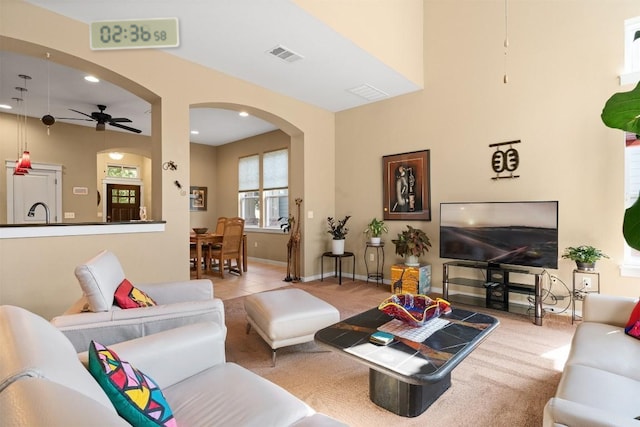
{"hour": 2, "minute": 36, "second": 58}
